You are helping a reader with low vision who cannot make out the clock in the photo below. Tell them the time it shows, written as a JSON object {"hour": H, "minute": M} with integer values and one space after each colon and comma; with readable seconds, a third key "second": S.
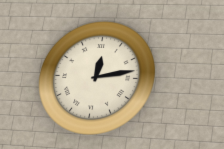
{"hour": 12, "minute": 13}
